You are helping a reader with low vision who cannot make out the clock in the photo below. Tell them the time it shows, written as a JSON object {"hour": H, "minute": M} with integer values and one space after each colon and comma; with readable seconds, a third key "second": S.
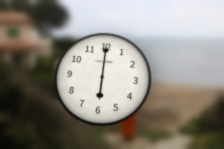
{"hour": 6, "minute": 0}
